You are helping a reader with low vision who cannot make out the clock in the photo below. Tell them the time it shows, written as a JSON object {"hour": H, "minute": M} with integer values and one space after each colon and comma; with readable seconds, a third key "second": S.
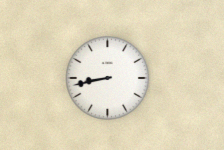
{"hour": 8, "minute": 43}
